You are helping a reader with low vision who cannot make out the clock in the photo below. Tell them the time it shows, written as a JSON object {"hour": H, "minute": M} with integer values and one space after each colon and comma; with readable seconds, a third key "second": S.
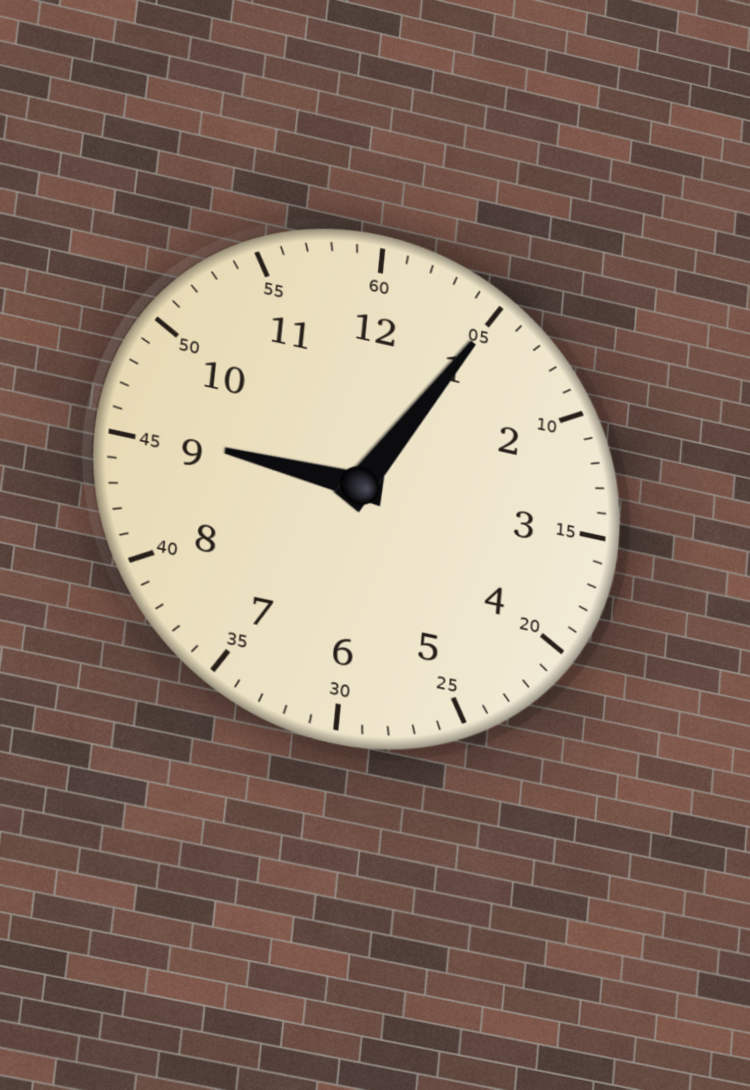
{"hour": 9, "minute": 5}
